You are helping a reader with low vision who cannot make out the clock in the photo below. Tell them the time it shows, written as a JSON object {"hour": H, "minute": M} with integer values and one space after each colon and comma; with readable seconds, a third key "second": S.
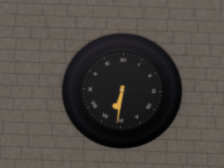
{"hour": 6, "minute": 31}
